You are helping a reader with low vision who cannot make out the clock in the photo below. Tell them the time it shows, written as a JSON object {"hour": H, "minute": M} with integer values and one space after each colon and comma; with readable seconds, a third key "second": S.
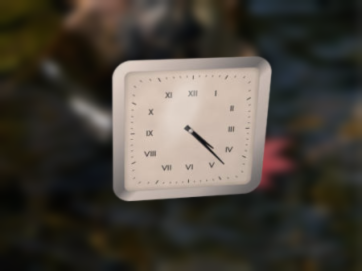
{"hour": 4, "minute": 23}
